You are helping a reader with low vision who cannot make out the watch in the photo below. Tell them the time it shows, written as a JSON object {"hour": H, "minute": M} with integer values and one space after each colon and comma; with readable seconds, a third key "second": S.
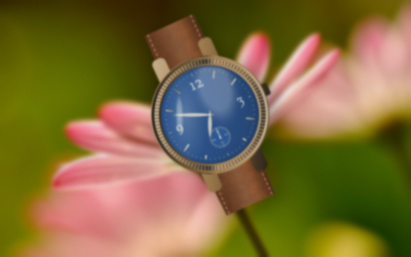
{"hour": 6, "minute": 49}
